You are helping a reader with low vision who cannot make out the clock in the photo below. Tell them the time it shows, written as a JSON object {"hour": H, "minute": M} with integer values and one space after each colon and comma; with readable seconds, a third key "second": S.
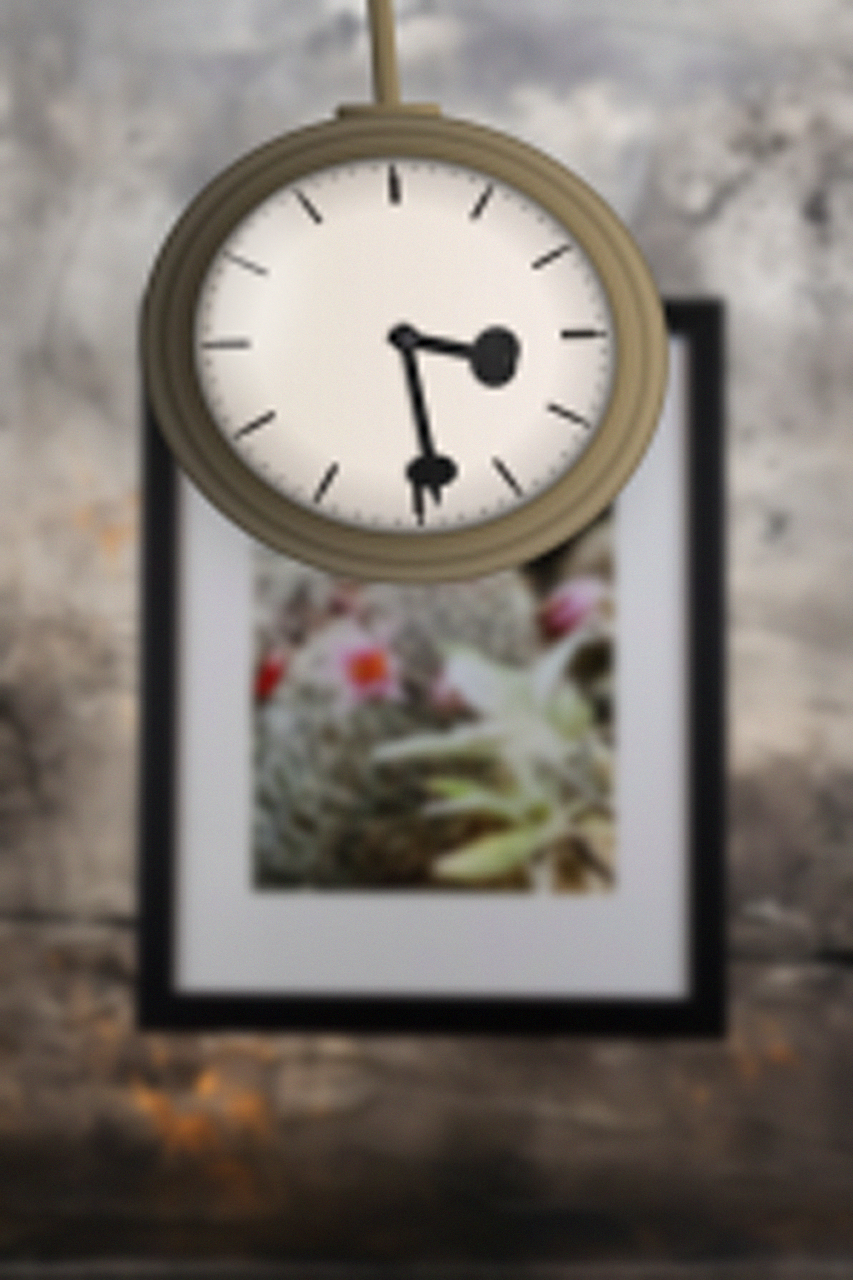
{"hour": 3, "minute": 29}
